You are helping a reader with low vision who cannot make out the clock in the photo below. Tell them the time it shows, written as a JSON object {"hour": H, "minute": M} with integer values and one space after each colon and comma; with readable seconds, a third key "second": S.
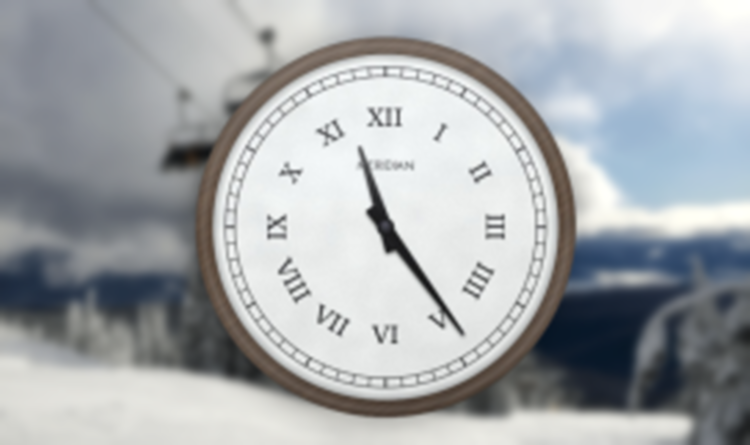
{"hour": 11, "minute": 24}
